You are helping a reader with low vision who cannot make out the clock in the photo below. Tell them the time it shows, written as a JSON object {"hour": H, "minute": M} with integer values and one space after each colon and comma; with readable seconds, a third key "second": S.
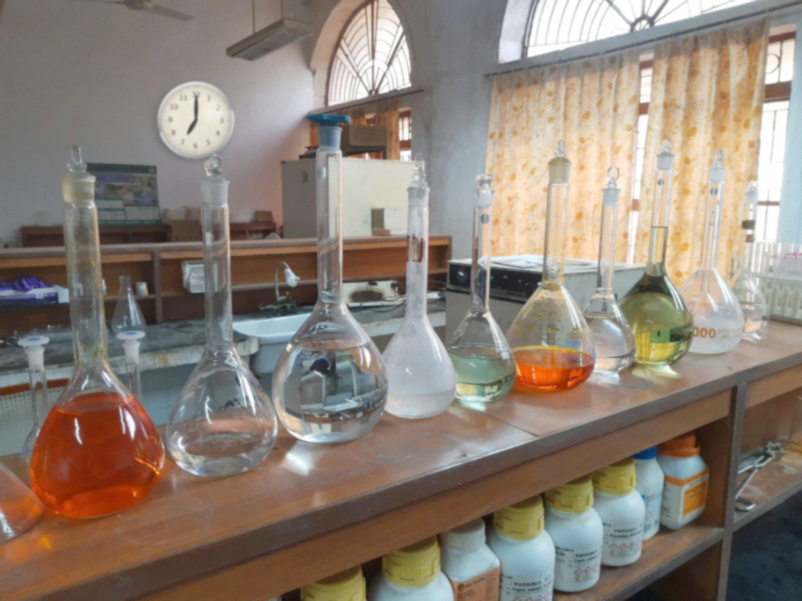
{"hour": 7, "minute": 0}
